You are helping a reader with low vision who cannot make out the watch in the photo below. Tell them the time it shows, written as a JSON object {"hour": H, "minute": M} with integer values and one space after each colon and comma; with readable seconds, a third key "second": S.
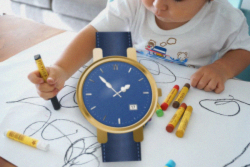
{"hour": 1, "minute": 53}
